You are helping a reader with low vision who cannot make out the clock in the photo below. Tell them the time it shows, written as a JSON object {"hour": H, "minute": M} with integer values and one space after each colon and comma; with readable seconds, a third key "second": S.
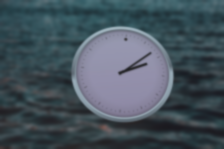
{"hour": 2, "minute": 8}
